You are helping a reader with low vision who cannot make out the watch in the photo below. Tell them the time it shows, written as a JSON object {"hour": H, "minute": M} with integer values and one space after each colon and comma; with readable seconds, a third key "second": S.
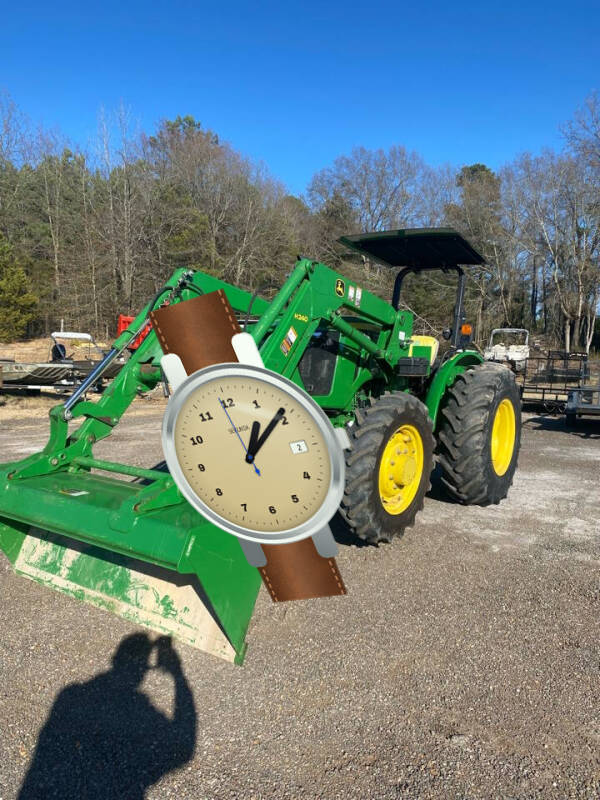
{"hour": 1, "minute": 8, "second": 59}
